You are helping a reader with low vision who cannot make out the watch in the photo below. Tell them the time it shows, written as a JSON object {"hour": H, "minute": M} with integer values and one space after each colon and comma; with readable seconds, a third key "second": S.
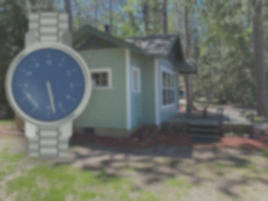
{"hour": 5, "minute": 28}
